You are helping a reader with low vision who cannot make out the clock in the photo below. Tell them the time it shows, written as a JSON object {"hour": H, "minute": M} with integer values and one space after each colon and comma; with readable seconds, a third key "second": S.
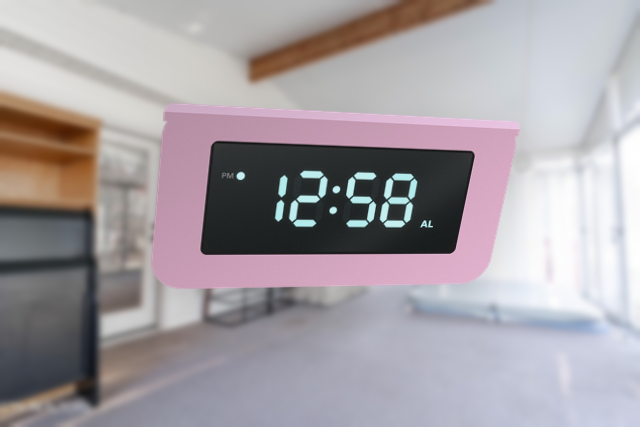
{"hour": 12, "minute": 58}
